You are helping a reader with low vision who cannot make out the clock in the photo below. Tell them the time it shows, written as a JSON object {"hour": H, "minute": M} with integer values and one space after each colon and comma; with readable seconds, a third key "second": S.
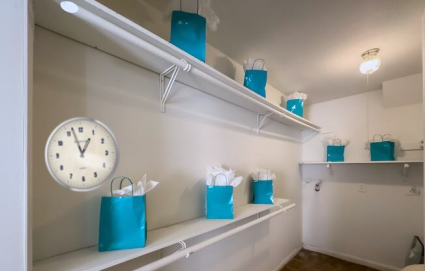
{"hour": 12, "minute": 57}
